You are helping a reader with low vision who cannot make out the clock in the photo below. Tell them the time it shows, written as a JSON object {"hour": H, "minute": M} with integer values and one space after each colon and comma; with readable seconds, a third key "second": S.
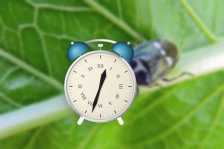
{"hour": 12, "minute": 33}
